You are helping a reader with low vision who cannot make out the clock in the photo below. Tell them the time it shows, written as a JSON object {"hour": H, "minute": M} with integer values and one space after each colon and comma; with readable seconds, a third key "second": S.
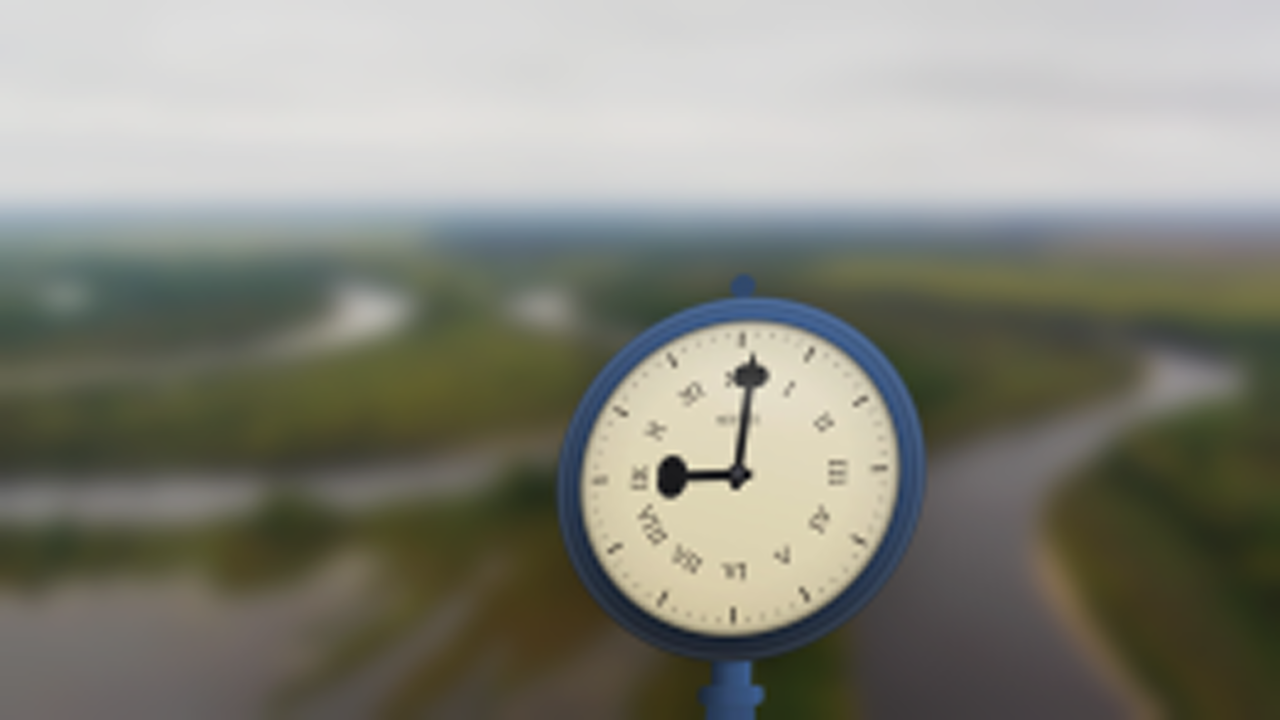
{"hour": 9, "minute": 1}
